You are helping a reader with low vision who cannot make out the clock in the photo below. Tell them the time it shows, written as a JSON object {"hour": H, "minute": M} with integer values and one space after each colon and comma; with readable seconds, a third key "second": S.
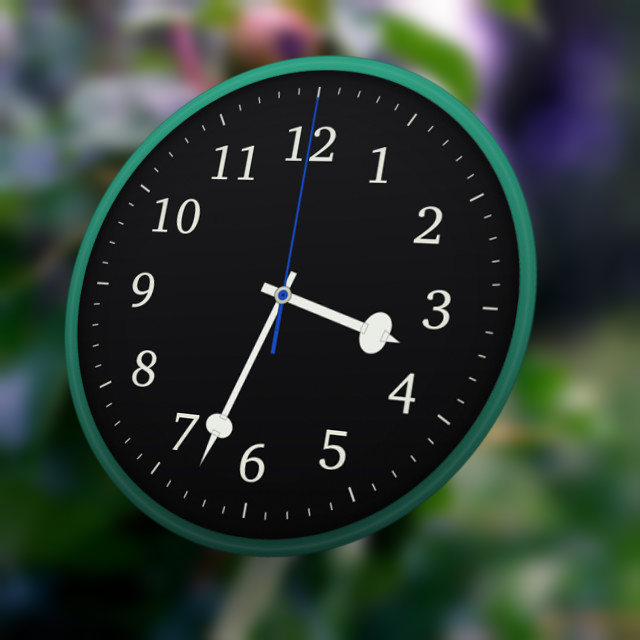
{"hour": 3, "minute": 33, "second": 0}
